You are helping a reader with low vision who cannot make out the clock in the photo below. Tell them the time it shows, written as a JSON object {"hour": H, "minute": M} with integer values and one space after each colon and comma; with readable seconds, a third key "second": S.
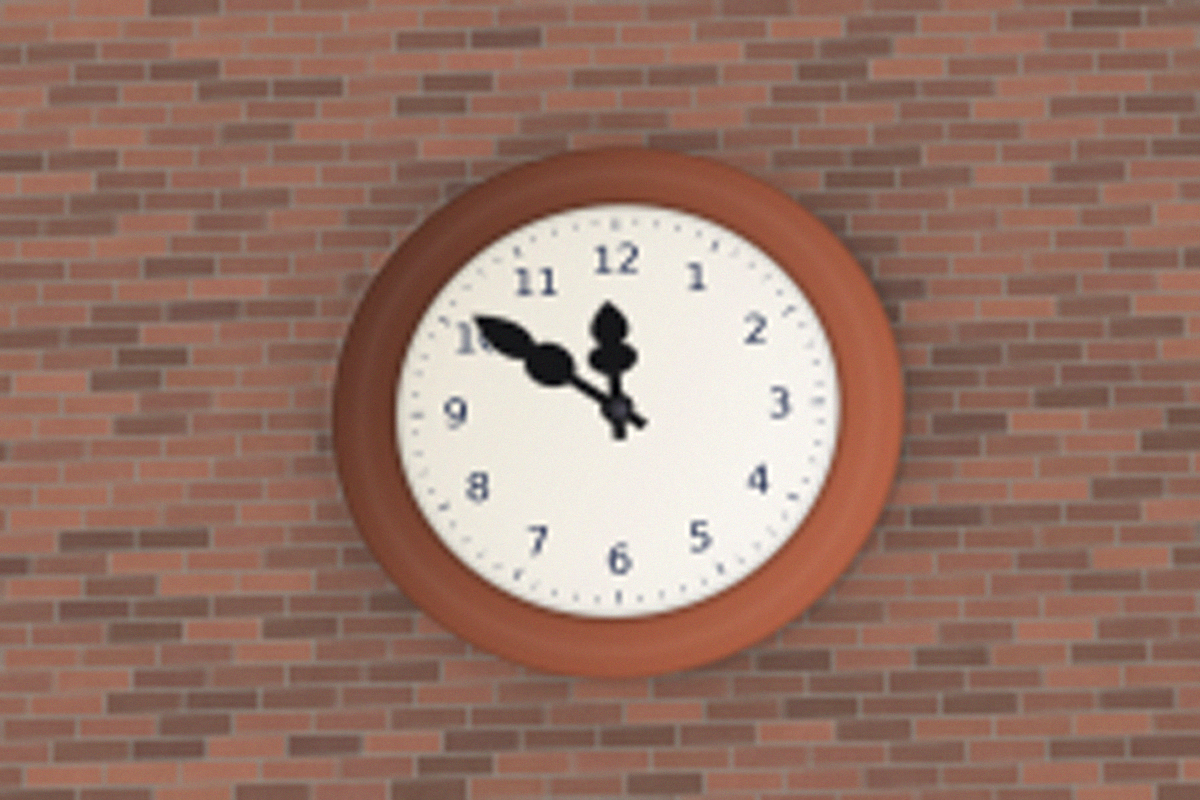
{"hour": 11, "minute": 51}
